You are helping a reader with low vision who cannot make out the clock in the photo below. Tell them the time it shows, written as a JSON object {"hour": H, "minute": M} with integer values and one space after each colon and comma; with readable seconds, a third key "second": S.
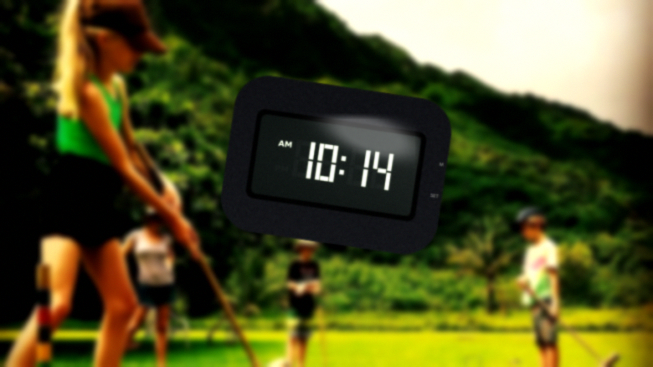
{"hour": 10, "minute": 14}
